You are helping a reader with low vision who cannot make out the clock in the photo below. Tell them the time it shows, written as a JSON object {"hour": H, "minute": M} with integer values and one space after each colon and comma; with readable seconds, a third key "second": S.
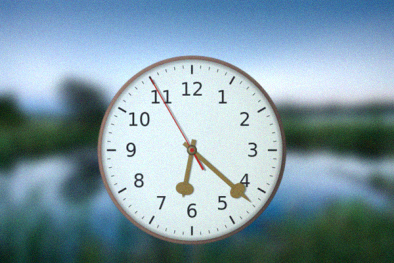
{"hour": 6, "minute": 21, "second": 55}
